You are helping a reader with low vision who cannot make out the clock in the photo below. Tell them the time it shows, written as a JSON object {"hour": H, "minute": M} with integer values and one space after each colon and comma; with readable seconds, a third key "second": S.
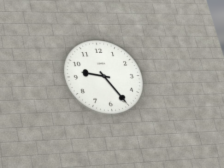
{"hour": 9, "minute": 25}
